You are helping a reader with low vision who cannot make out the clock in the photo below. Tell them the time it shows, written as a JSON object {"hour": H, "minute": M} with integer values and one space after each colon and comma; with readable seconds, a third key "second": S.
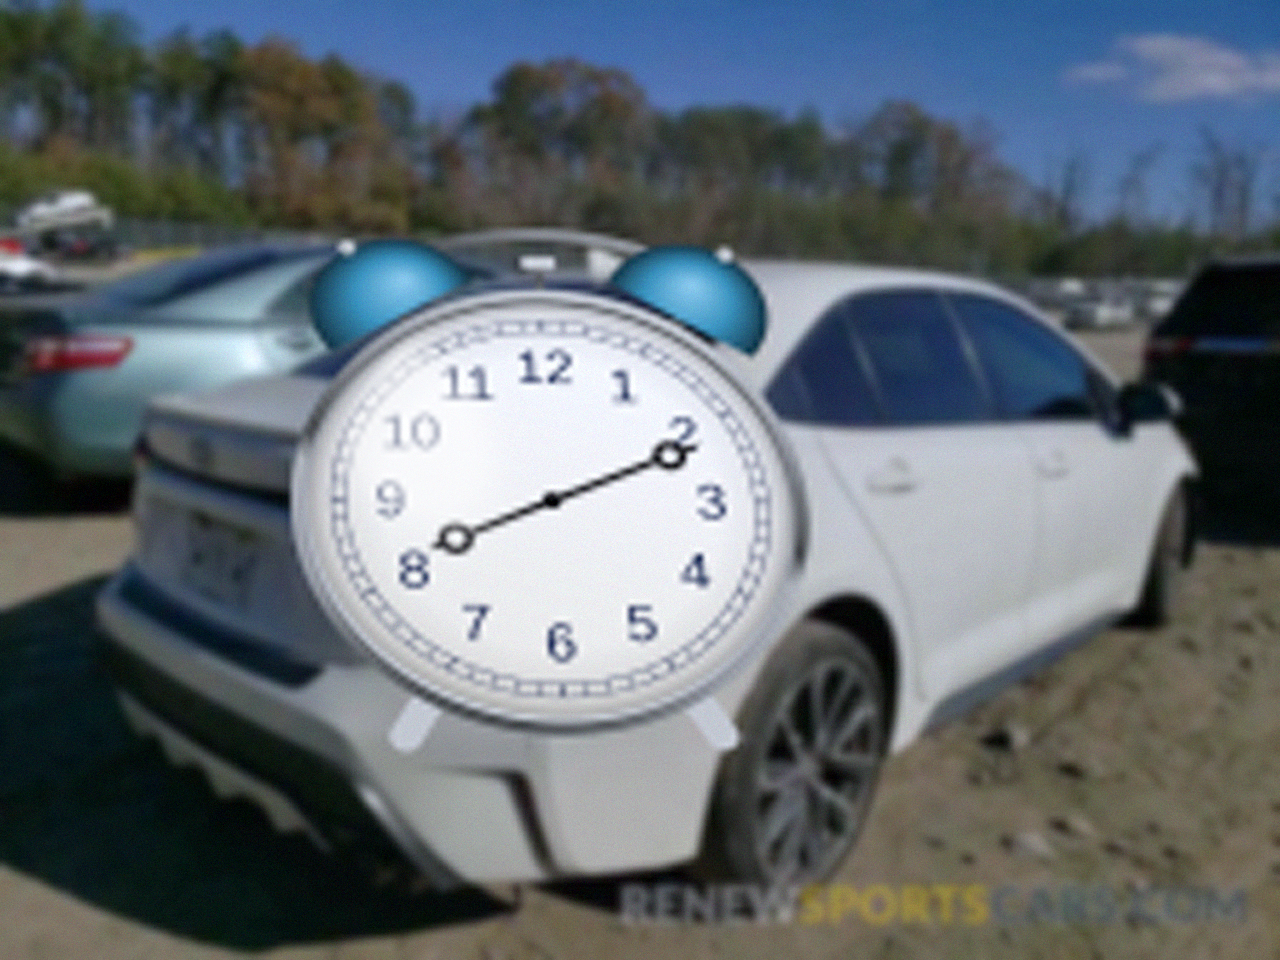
{"hour": 8, "minute": 11}
